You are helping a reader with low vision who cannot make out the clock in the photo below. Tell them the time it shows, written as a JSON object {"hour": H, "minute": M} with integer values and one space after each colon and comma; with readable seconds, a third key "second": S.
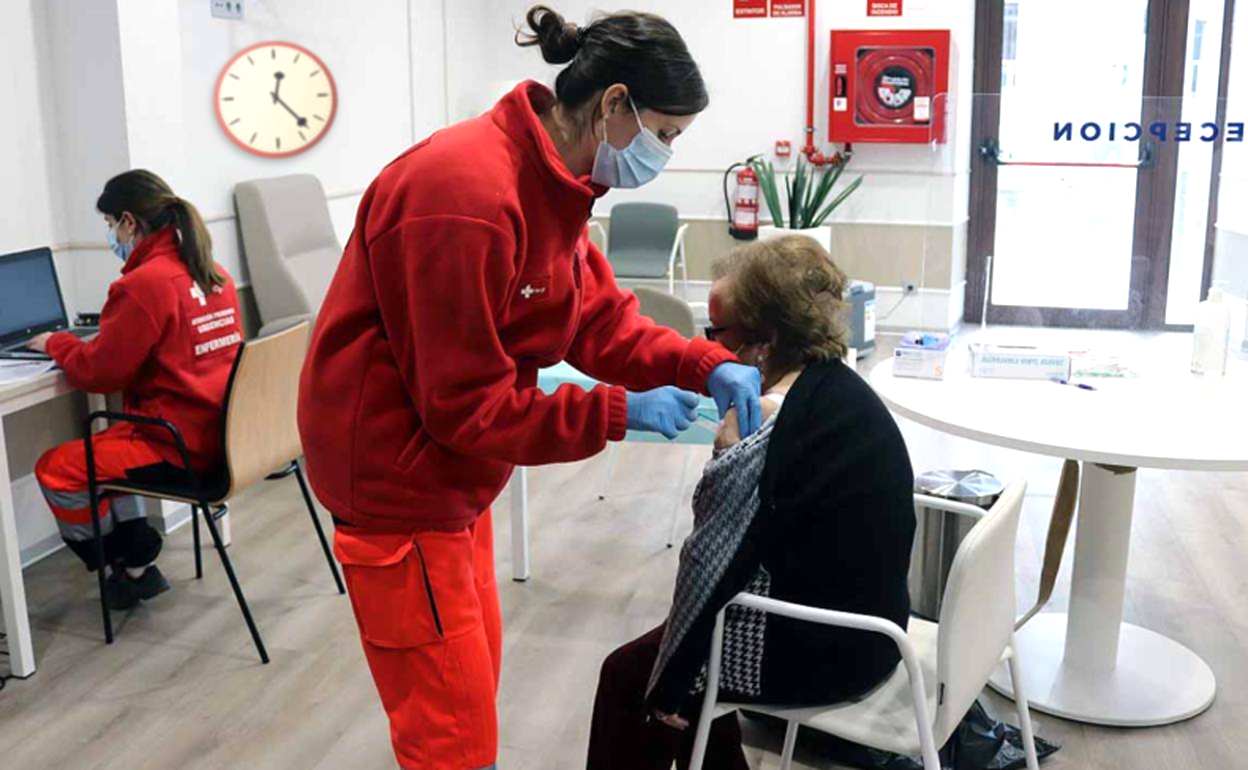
{"hour": 12, "minute": 23}
